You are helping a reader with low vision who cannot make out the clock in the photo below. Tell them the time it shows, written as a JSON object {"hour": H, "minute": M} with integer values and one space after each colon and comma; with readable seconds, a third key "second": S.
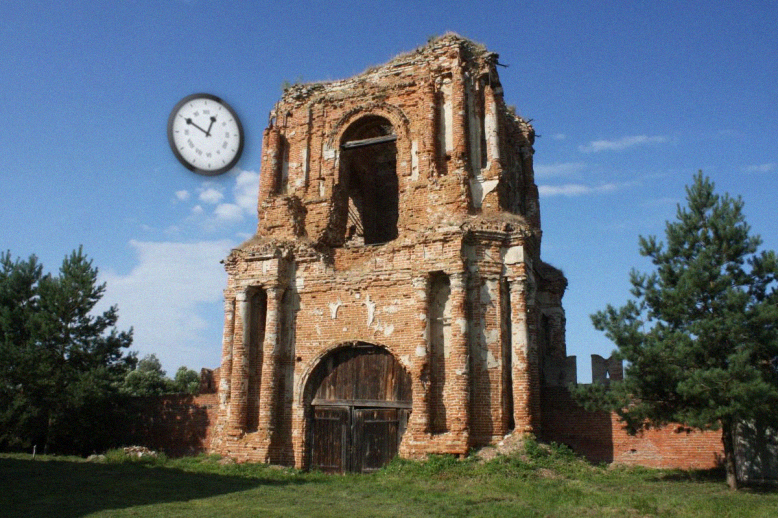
{"hour": 12, "minute": 50}
